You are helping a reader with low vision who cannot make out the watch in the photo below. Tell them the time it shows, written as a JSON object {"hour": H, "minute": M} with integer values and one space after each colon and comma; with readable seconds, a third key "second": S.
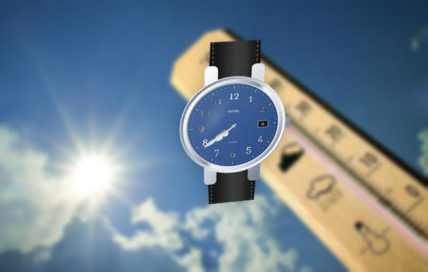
{"hour": 7, "minute": 39}
